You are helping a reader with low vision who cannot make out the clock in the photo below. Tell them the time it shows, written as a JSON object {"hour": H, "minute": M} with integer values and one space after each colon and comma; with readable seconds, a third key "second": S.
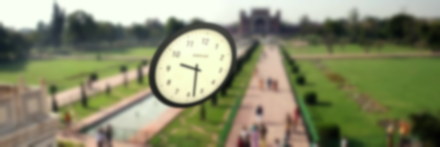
{"hour": 9, "minute": 28}
